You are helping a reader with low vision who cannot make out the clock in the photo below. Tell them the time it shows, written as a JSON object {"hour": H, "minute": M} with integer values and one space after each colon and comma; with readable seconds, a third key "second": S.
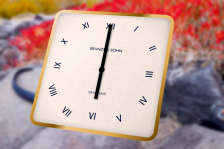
{"hour": 6, "minute": 0}
